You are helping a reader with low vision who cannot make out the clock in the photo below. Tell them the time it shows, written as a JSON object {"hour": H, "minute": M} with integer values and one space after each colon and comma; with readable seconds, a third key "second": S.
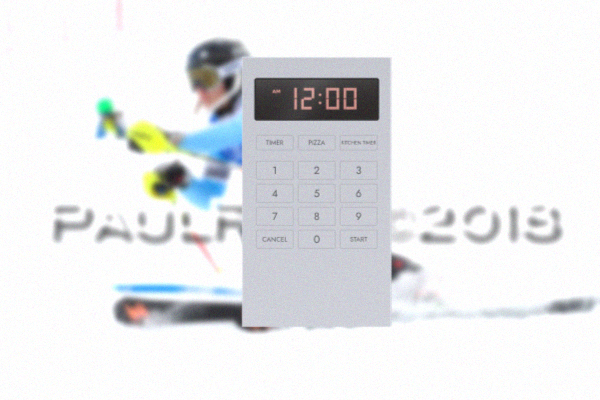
{"hour": 12, "minute": 0}
